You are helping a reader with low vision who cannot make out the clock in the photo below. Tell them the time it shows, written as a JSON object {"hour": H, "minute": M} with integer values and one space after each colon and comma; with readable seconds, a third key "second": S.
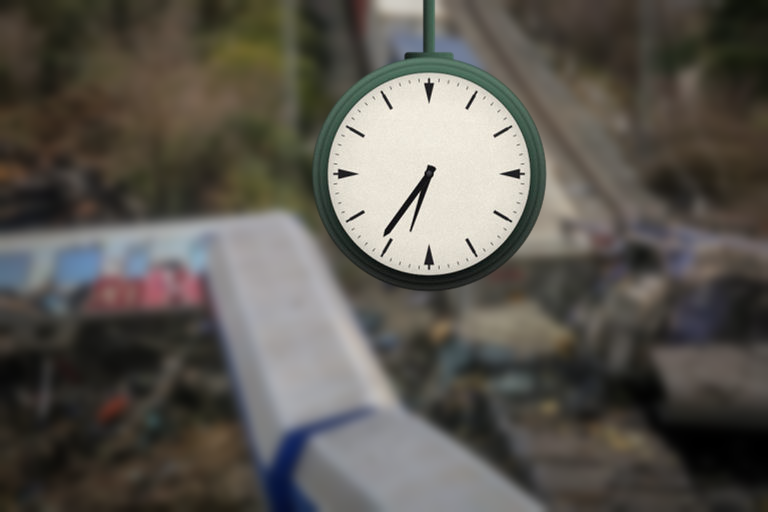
{"hour": 6, "minute": 36}
